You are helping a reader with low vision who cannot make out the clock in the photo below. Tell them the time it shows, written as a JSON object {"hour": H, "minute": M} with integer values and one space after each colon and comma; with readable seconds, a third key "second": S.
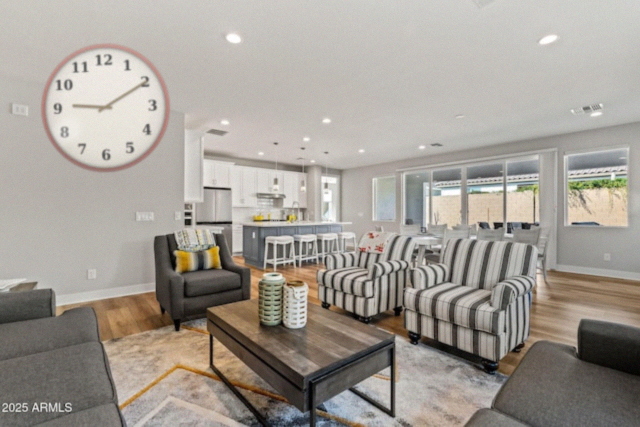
{"hour": 9, "minute": 10}
